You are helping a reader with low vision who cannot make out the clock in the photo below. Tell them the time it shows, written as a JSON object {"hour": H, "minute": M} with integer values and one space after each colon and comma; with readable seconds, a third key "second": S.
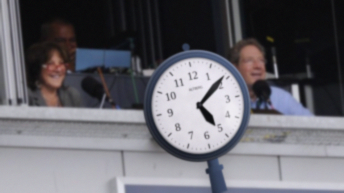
{"hour": 5, "minute": 9}
